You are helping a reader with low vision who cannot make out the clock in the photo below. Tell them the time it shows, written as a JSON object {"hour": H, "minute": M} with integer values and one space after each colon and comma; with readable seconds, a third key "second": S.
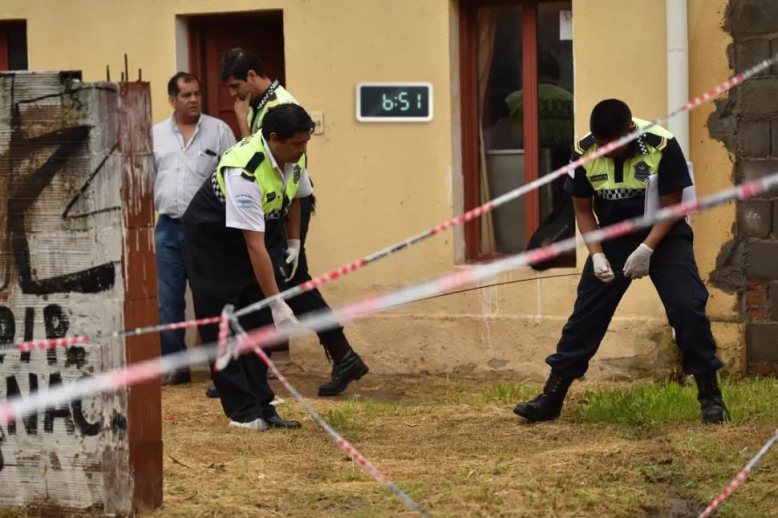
{"hour": 6, "minute": 51}
